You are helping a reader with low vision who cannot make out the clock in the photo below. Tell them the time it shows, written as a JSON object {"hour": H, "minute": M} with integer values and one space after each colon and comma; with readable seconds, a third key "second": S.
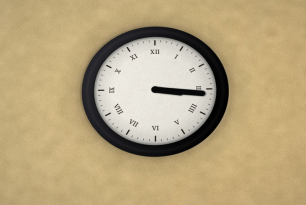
{"hour": 3, "minute": 16}
